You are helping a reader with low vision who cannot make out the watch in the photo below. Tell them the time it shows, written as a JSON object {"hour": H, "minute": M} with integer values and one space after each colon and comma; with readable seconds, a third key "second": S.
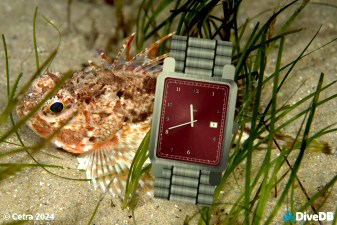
{"hour": 11, "minute": 41}
